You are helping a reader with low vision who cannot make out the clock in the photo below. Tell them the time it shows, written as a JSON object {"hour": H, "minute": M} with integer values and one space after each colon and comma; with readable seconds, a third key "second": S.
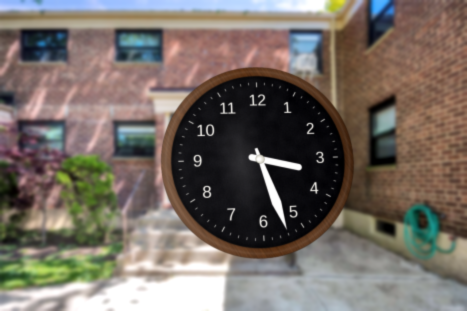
{"hour": 3, "minute": 27}
